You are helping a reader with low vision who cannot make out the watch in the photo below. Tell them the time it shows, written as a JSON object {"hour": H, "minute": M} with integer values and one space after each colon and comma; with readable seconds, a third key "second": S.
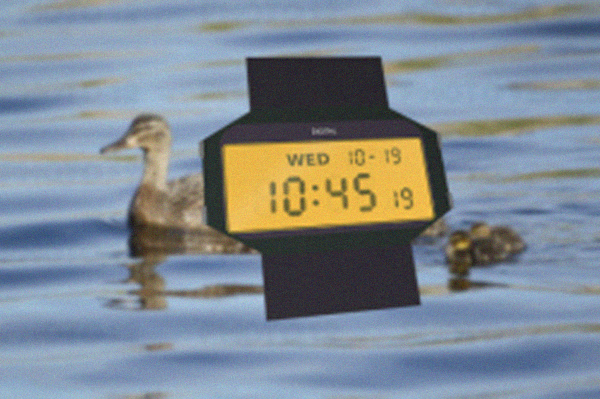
{"hour": 10, "minute": 45, "second": 19}
